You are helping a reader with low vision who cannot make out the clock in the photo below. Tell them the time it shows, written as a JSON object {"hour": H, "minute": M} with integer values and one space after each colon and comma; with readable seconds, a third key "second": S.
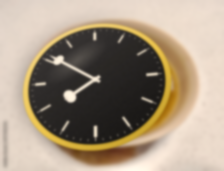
{"hour": 7, "minute": 51}
